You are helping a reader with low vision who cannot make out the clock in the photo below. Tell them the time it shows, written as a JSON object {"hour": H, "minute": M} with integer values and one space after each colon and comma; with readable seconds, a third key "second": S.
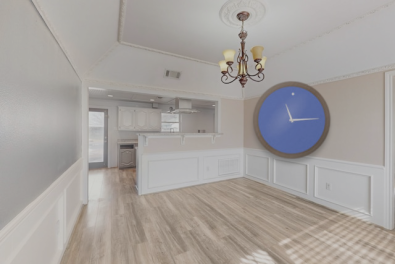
{"hour": 11, "minute": 14}
